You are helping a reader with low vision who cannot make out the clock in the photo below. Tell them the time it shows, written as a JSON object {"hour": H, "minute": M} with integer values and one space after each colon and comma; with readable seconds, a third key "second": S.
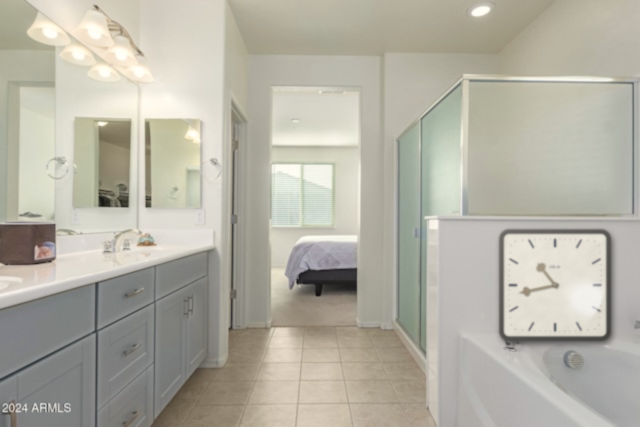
{"hour": 10, "minute": 43}
